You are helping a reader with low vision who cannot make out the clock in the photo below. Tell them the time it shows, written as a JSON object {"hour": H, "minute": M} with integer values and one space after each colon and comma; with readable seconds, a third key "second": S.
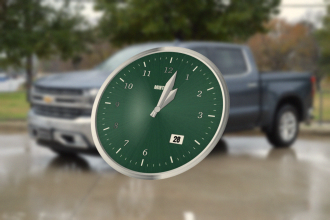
{"hour": 1, "minute": 2}
